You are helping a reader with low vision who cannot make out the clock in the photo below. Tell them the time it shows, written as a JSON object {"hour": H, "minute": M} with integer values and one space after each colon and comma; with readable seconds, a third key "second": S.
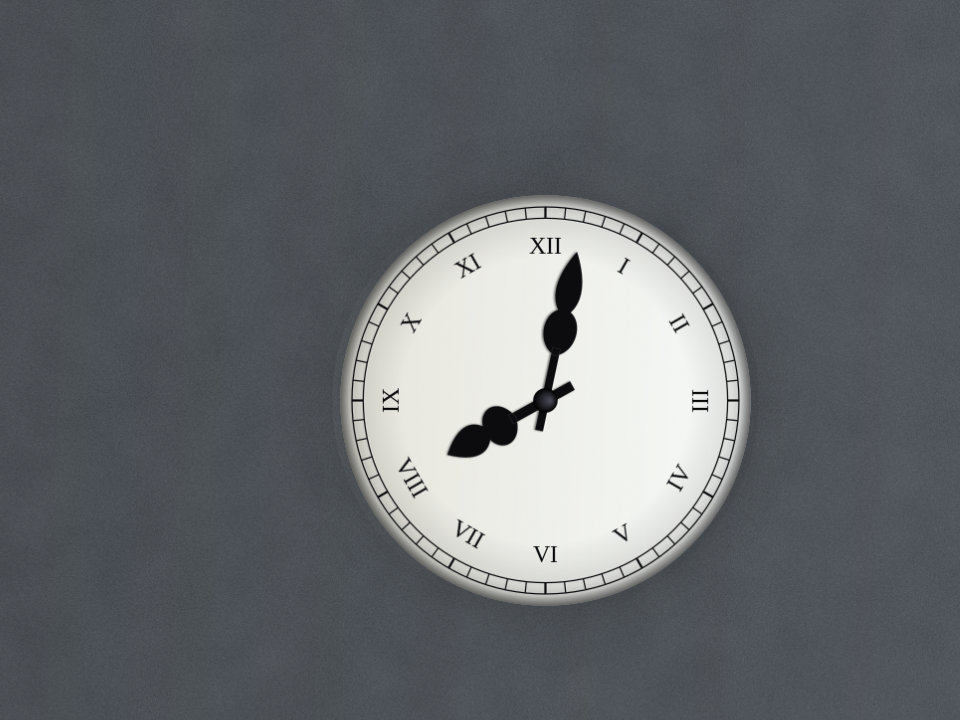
{"hour": 8, "minute": 2}
